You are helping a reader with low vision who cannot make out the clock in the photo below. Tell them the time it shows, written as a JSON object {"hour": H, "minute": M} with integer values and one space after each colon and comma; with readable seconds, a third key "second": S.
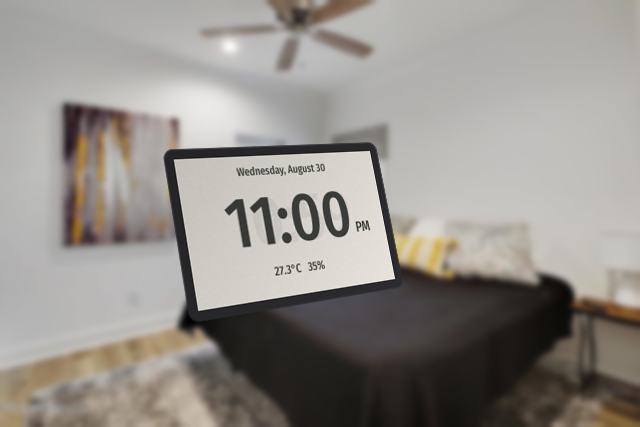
{"hour": 11, "minute": 0}
